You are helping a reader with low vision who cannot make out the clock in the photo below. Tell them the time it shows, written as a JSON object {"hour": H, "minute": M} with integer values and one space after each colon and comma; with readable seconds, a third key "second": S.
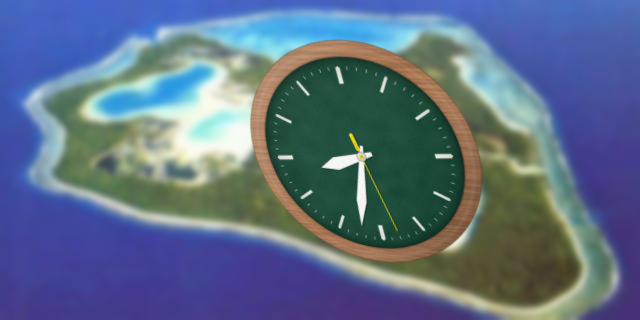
{"hour": 8, "minute": 32, "second": 28}
